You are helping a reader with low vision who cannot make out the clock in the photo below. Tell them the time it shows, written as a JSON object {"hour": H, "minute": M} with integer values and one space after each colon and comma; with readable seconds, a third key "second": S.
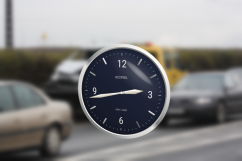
{"hour": 2, "minute": 43}
